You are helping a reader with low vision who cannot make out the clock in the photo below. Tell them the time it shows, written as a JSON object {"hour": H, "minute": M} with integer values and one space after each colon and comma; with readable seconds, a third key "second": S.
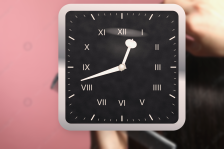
{"hour": 12, "minute": 42}
